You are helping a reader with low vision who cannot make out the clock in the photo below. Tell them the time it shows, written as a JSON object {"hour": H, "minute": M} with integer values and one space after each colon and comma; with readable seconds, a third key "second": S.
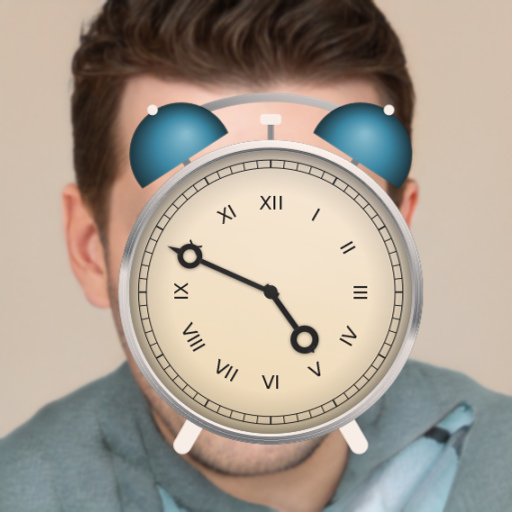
{"hour": 4, "minute": 49}
